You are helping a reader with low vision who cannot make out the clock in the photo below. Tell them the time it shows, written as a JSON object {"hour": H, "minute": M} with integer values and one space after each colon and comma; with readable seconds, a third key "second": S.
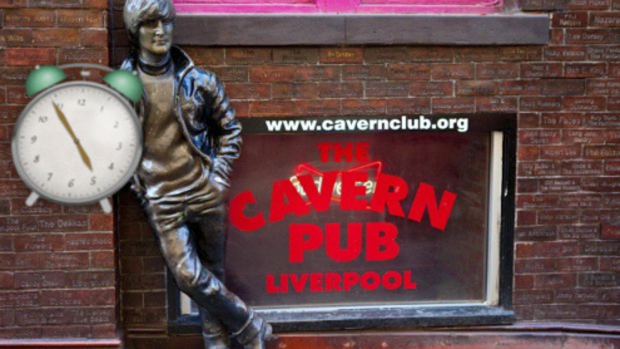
{"hour": 4, "minute": 54}
